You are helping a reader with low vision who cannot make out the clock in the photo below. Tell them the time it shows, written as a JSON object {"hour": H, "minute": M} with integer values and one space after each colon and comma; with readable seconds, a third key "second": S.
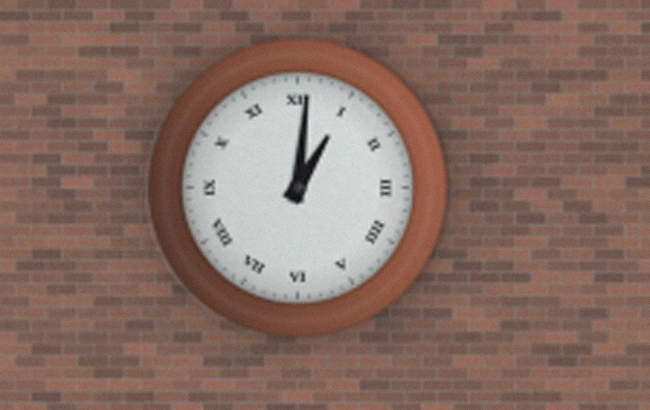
{"hour": 1, "minute": 1}
